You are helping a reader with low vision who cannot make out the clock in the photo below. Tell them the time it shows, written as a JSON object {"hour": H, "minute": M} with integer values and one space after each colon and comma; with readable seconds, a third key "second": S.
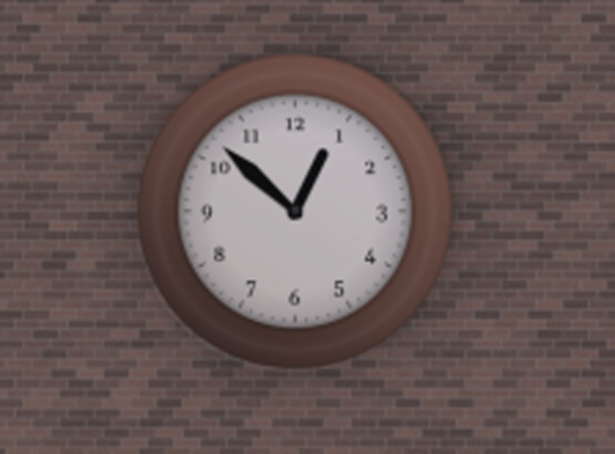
{"hour": 12, "minute": 52}
